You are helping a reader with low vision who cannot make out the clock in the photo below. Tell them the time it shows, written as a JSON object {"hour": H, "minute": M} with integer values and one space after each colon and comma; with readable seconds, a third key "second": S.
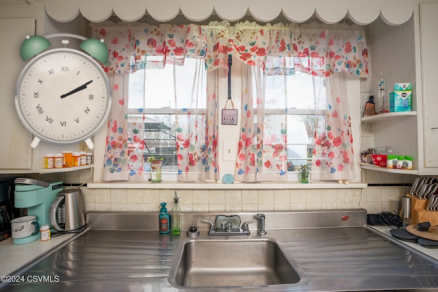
{"hour": 2, "minute": 10}
